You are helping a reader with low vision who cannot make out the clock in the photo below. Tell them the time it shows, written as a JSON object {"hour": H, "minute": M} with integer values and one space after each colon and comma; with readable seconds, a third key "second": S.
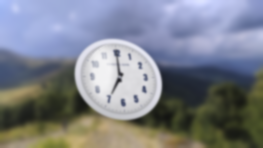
{"hour": 7, "minute": 0}
